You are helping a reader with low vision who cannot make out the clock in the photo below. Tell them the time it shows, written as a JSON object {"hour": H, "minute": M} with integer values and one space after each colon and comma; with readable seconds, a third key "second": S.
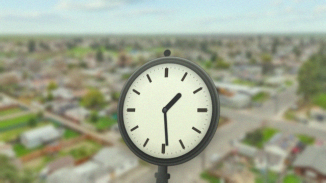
{"hour": 1, "minute": 29}
